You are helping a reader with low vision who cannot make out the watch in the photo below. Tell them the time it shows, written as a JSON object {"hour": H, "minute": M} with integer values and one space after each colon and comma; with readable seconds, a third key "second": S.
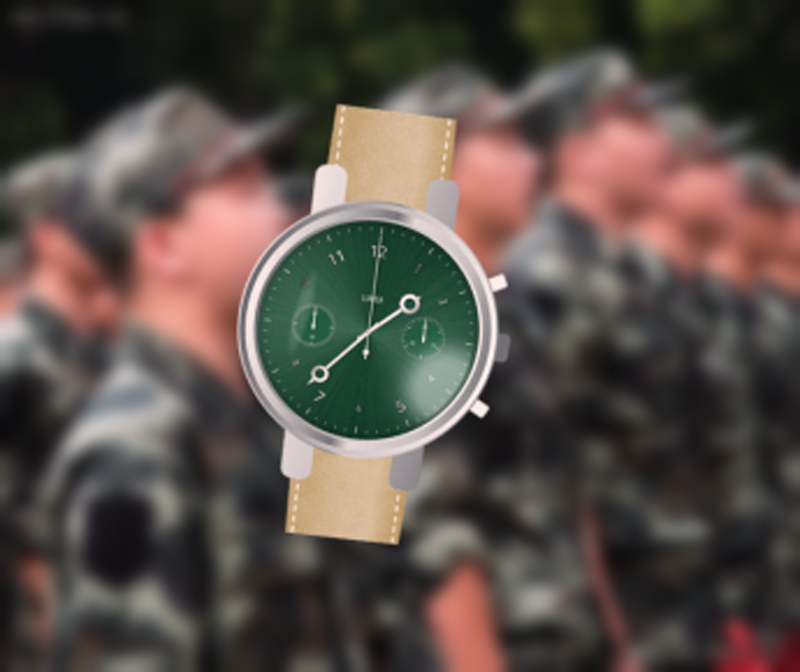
{"hour": 1, "minute": 37}
